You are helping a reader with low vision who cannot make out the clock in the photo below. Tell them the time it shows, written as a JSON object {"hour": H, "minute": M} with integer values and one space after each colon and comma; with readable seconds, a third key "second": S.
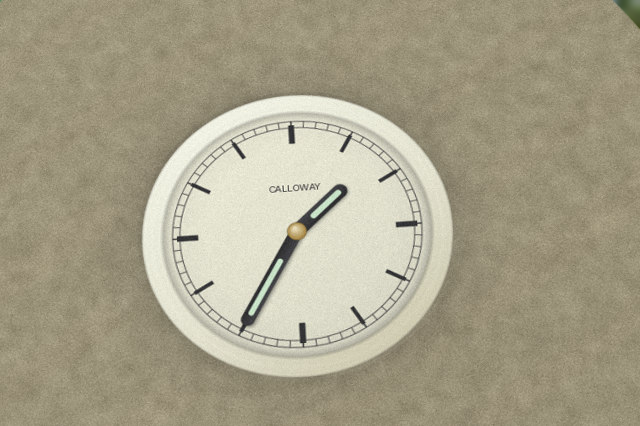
{"hour": 1, "minute": 35}
